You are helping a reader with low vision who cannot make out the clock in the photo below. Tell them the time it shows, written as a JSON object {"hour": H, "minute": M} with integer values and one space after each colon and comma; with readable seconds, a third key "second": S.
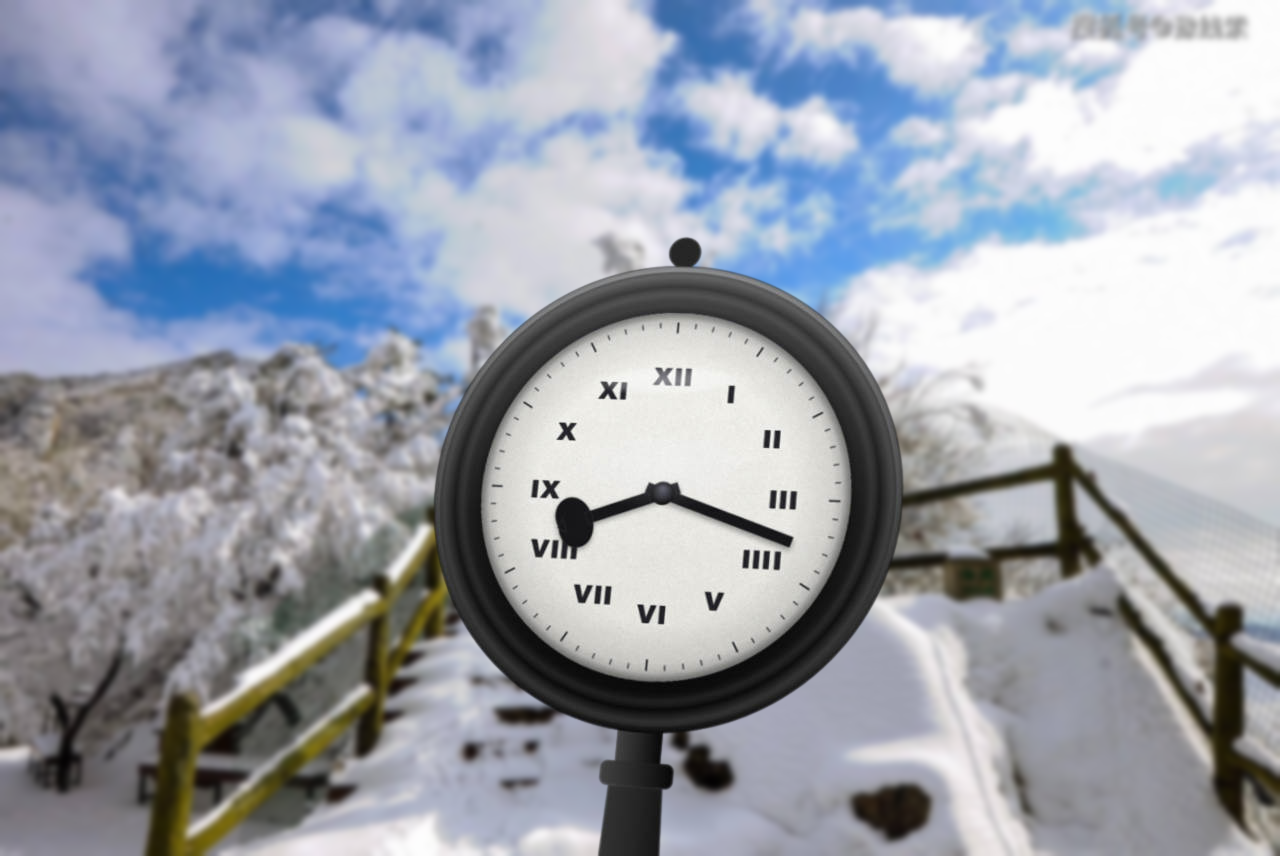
{"hour": 8, "minute": 18}
